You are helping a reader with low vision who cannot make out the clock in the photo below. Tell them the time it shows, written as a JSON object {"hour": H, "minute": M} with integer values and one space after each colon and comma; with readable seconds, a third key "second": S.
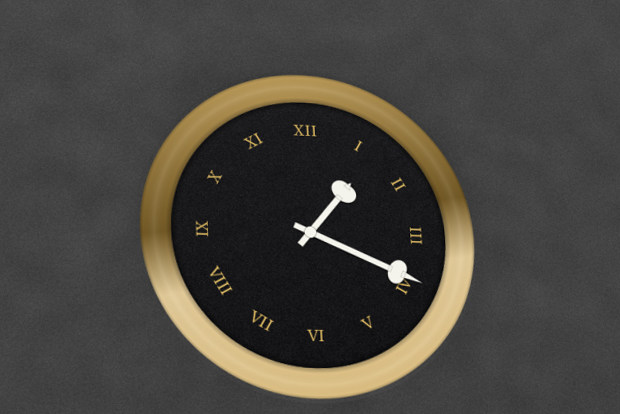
{"hour": 1, "minute": 19}
